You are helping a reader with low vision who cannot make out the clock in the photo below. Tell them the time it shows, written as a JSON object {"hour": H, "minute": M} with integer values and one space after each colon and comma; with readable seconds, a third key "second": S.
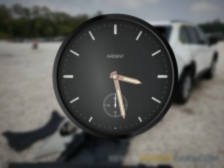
{"hour": 3, "minute": 28}
